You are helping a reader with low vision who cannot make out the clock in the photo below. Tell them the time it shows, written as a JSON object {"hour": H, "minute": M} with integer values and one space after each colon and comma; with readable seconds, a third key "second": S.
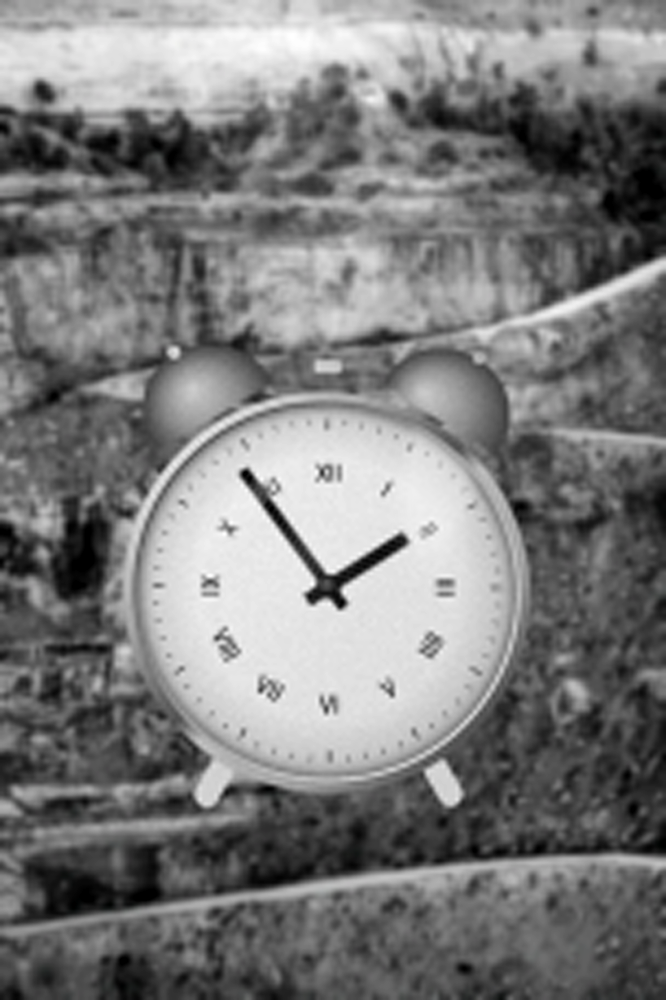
{"hour": 1, "minute": 54}
